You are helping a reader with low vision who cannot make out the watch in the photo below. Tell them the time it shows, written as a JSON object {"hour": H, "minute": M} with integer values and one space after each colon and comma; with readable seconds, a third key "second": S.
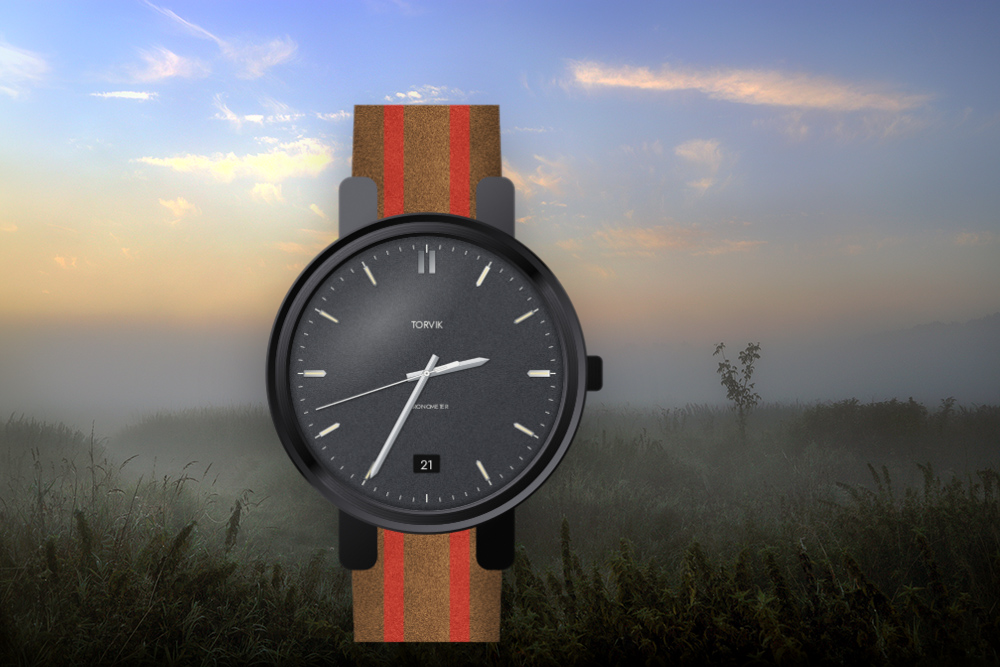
{"hour": 2, "minute": 34, "second": 42}
